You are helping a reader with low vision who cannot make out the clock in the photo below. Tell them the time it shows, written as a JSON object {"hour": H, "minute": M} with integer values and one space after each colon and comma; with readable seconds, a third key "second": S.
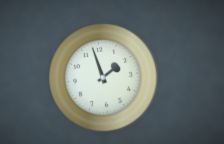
{"hour": 1, "minute": 58}
